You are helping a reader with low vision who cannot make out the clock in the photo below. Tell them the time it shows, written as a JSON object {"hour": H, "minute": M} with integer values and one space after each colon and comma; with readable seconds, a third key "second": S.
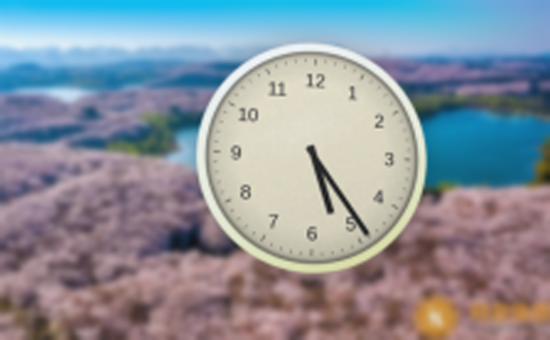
{"hour": 5, "minute": 24}
